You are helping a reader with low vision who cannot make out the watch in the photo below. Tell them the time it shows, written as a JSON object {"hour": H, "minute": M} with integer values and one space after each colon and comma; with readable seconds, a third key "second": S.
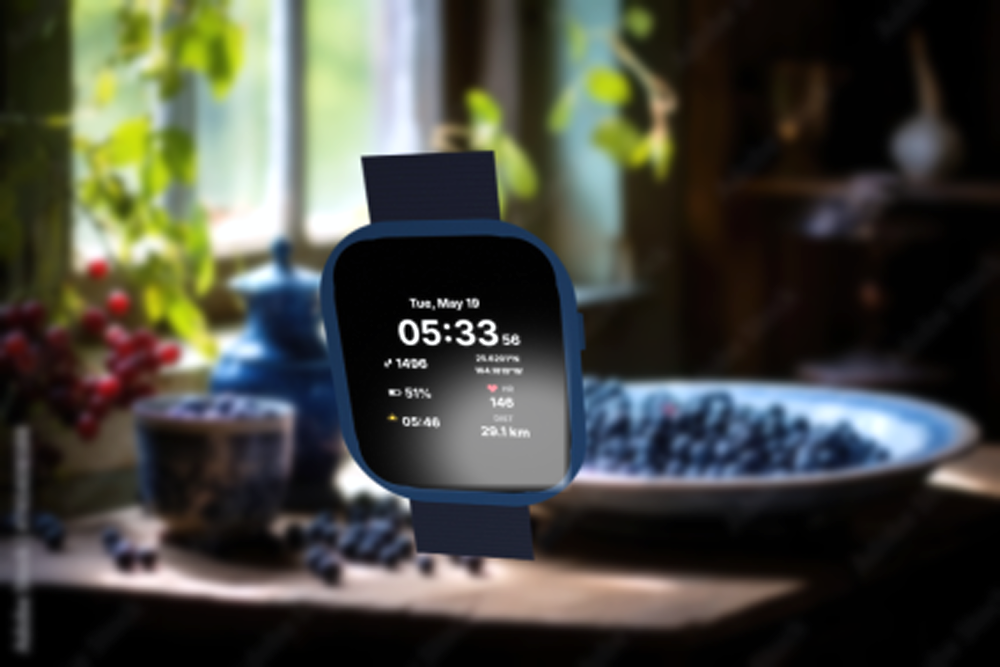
{"hour": 5, "minute": 33}
